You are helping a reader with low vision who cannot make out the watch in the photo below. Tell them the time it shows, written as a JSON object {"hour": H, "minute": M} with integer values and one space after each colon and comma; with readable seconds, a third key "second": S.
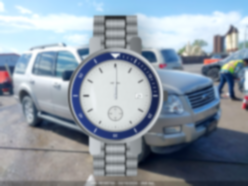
{"hour": 12, "minute": 0}
